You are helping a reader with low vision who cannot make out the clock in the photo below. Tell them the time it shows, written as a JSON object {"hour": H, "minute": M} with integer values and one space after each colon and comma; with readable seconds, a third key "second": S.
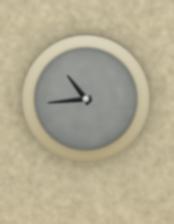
{"hour": 10, "minute": 44}
